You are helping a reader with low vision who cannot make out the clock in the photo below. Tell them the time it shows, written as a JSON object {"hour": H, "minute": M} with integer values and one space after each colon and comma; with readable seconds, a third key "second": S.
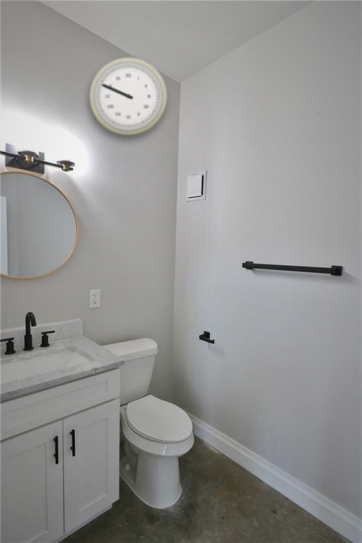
{"hour": 9, "minute": 49}
